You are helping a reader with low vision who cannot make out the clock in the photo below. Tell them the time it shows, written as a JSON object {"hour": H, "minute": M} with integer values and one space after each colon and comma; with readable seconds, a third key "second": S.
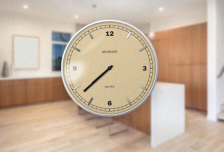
{"hour": 7, "minute": 38}
